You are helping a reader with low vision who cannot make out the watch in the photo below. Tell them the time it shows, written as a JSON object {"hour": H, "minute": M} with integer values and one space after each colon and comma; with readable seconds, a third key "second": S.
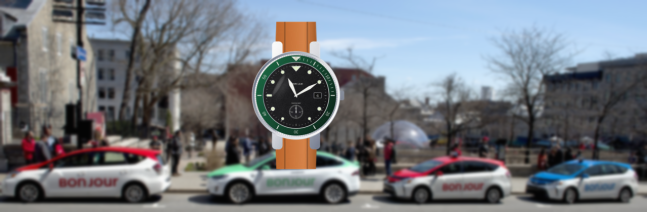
{"hour": 11, "minute": 10}
